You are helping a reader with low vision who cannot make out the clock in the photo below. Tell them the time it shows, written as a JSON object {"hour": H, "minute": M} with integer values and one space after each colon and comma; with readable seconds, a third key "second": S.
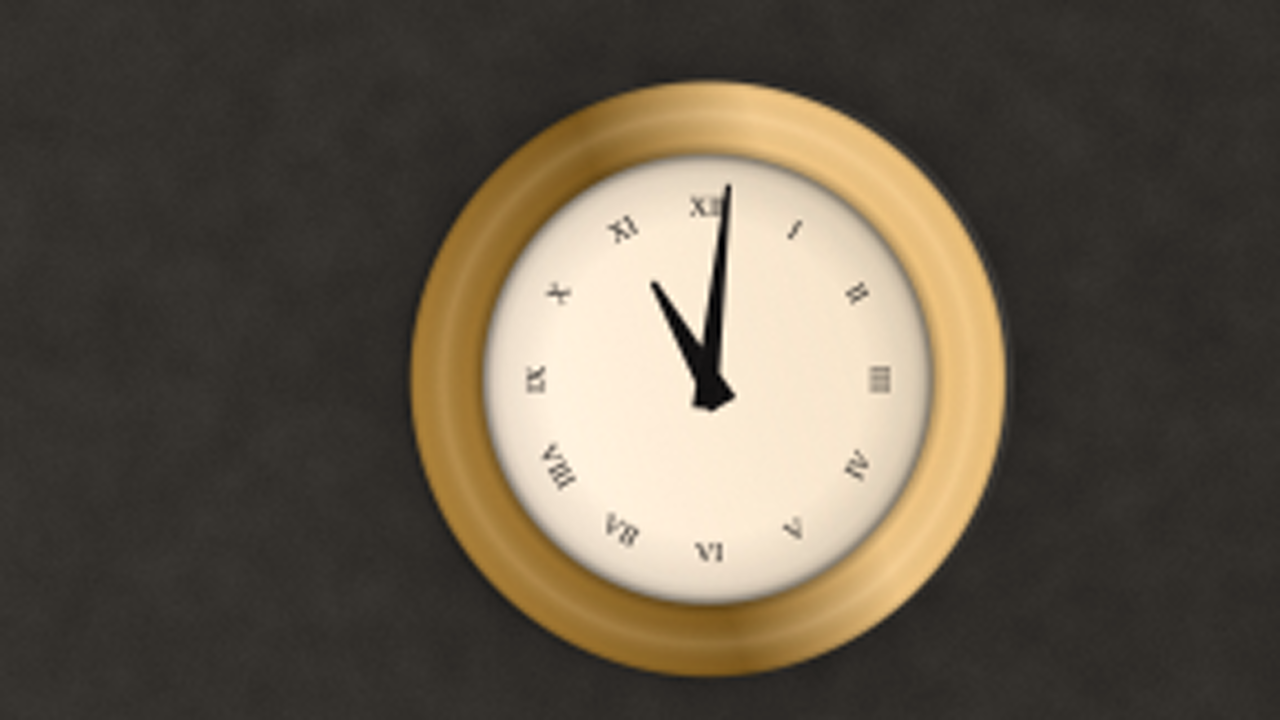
{"hour": 11, "minute": 1}
